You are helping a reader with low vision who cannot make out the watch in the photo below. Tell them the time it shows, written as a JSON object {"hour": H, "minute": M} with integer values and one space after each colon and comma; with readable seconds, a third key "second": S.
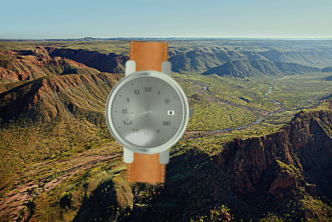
{"hour": 8, "minute": 41}
